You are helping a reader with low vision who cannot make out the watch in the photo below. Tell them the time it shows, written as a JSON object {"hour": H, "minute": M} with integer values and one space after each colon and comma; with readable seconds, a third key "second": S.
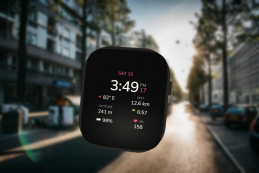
{"hour": 3, "minute": 49}
